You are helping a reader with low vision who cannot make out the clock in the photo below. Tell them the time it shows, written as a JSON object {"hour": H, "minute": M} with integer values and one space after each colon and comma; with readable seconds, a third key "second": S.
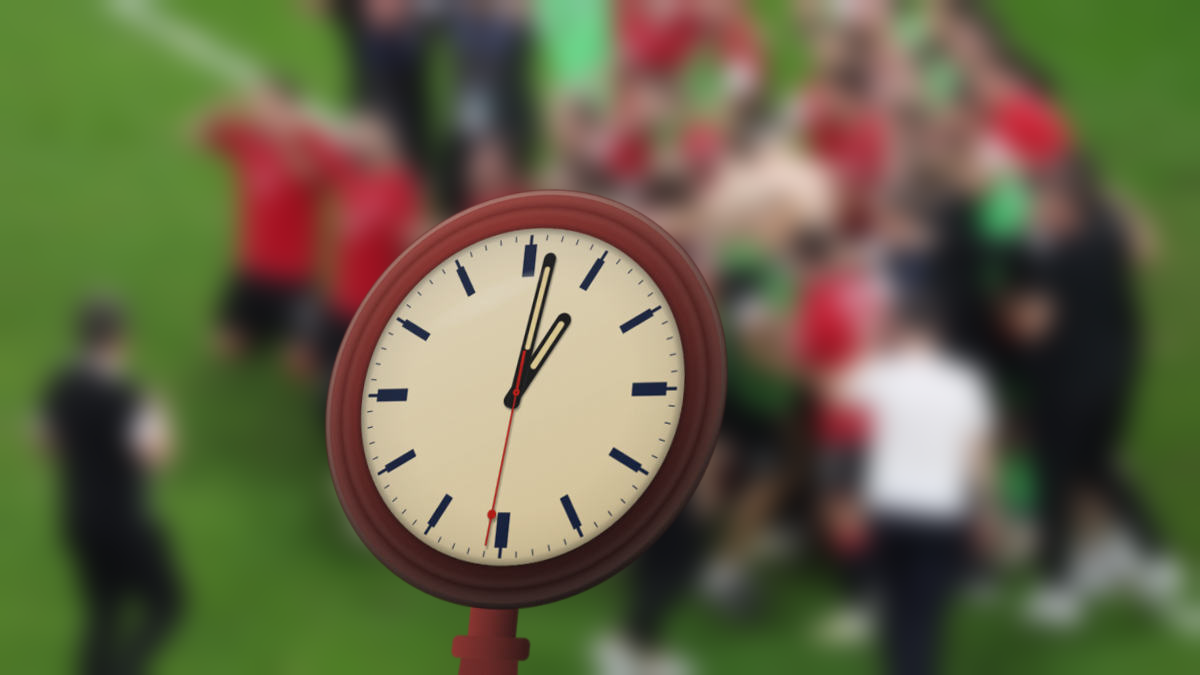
{"hour": 1, "minute": 1, "second": 31}
